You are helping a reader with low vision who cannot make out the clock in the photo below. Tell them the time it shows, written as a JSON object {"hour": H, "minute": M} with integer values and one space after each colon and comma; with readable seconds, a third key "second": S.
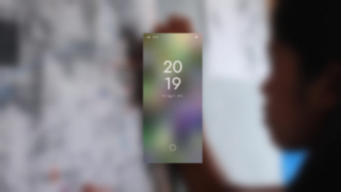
{"hour": 20, "minute": 19}
